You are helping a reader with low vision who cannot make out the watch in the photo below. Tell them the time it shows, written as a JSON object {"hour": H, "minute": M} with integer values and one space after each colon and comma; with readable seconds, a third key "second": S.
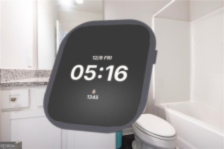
{"hour": 5, "minute": 16}
